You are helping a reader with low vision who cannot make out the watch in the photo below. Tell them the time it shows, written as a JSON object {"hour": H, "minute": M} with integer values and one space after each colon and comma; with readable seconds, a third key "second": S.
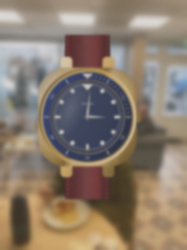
{"hour": 3, "minute": 1}
